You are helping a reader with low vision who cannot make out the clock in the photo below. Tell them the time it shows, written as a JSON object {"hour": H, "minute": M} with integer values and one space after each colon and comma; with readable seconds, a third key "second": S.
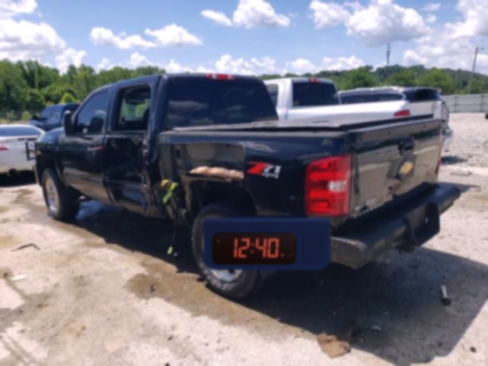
{"hour": 12, "minute": 40}
